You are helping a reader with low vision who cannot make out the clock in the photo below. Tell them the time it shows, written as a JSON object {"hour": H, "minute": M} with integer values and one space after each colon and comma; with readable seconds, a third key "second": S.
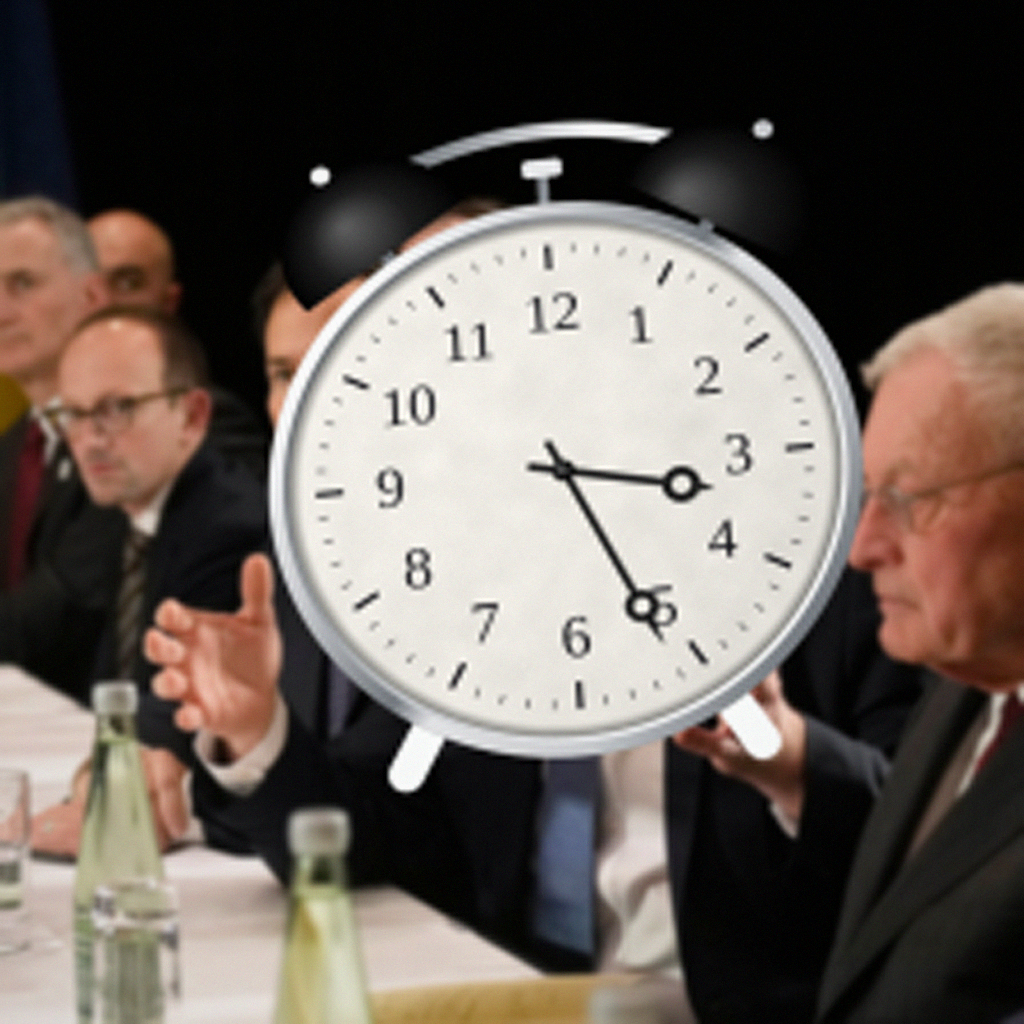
{"hour": 3, "minute": 26}
